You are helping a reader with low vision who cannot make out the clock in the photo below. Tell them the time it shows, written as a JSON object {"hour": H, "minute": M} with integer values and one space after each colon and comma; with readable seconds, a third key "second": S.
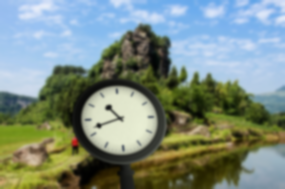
{"hour": 10, "minute": 42}
